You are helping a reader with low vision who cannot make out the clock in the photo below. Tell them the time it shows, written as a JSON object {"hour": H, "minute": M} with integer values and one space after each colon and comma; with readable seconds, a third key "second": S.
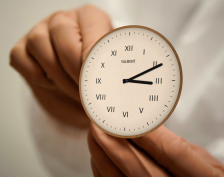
{"hour": 3, "minute": 11}
